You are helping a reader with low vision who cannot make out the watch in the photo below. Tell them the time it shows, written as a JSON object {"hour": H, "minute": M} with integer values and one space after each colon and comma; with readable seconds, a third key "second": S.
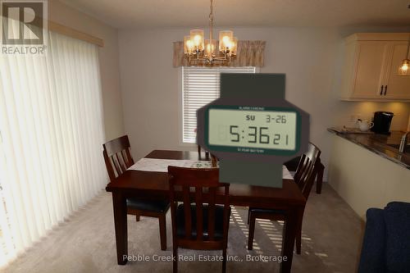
{"hour": 5, "minute": 36, "second": 21}
